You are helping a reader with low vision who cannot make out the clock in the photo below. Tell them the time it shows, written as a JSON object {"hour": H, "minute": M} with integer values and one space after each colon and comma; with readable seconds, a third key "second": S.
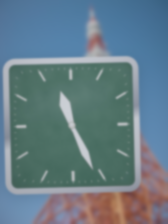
{"hour": 11, "minute": 26}
